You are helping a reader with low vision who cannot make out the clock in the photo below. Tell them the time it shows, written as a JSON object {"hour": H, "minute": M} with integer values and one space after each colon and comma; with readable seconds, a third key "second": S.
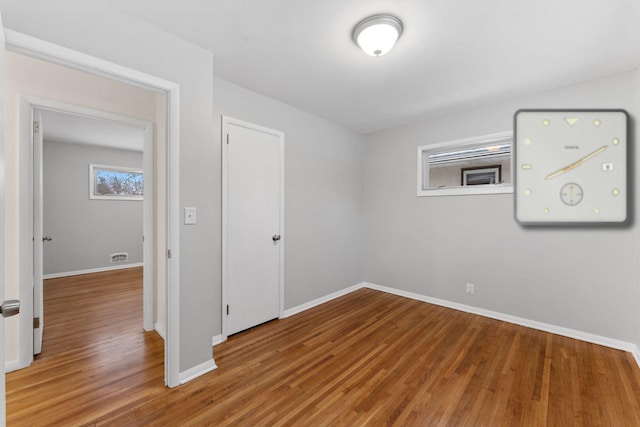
{"hour": 8, "minute": 10}
